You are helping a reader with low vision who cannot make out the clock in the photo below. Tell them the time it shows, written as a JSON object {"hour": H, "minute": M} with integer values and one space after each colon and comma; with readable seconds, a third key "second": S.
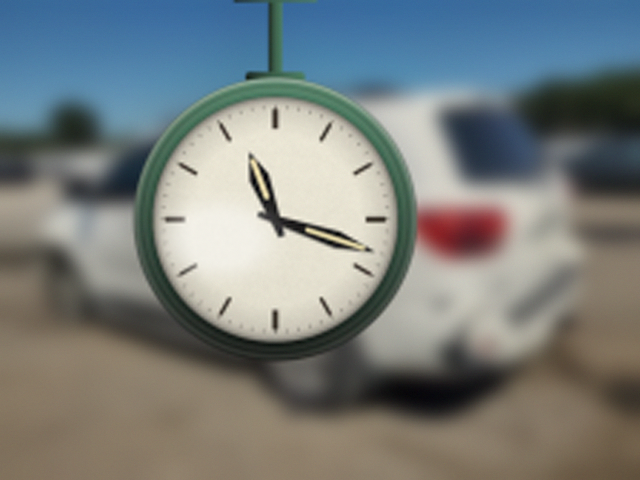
{"hour": 11, "minute": 18}
